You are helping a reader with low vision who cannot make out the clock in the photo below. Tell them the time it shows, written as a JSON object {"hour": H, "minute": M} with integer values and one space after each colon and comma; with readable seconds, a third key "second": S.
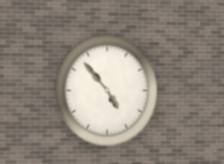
{"hour": 4, "minute": 53}
